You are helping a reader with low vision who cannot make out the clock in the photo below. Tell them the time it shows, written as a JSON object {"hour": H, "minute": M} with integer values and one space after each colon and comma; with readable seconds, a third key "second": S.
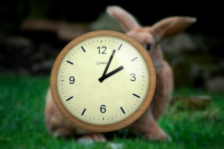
{"hour": 2, "minute": 4}
